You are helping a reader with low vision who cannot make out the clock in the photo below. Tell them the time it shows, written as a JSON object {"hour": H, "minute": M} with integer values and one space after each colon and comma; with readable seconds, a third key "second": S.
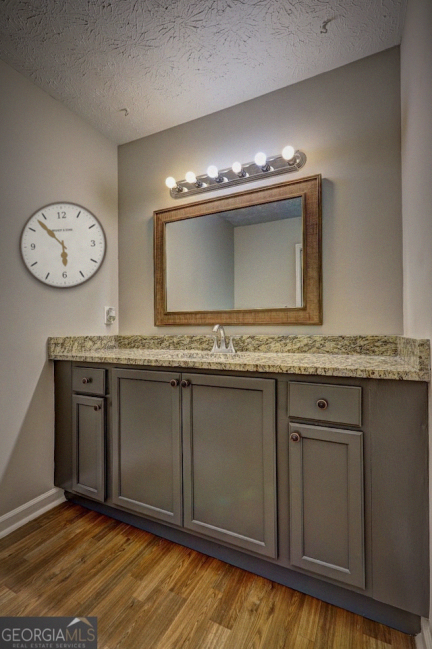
{"hour": 5, "minute": 53}
